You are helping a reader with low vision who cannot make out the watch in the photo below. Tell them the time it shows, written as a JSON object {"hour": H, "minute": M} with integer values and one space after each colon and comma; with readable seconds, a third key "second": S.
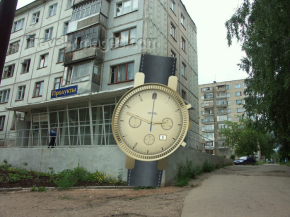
{"hour": 2, "minute": 48}
